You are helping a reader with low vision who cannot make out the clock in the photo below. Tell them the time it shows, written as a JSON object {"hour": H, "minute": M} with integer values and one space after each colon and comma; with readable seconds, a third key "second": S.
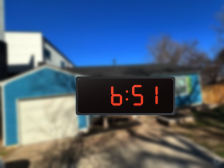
{"hour": 6, "minute": 51}
